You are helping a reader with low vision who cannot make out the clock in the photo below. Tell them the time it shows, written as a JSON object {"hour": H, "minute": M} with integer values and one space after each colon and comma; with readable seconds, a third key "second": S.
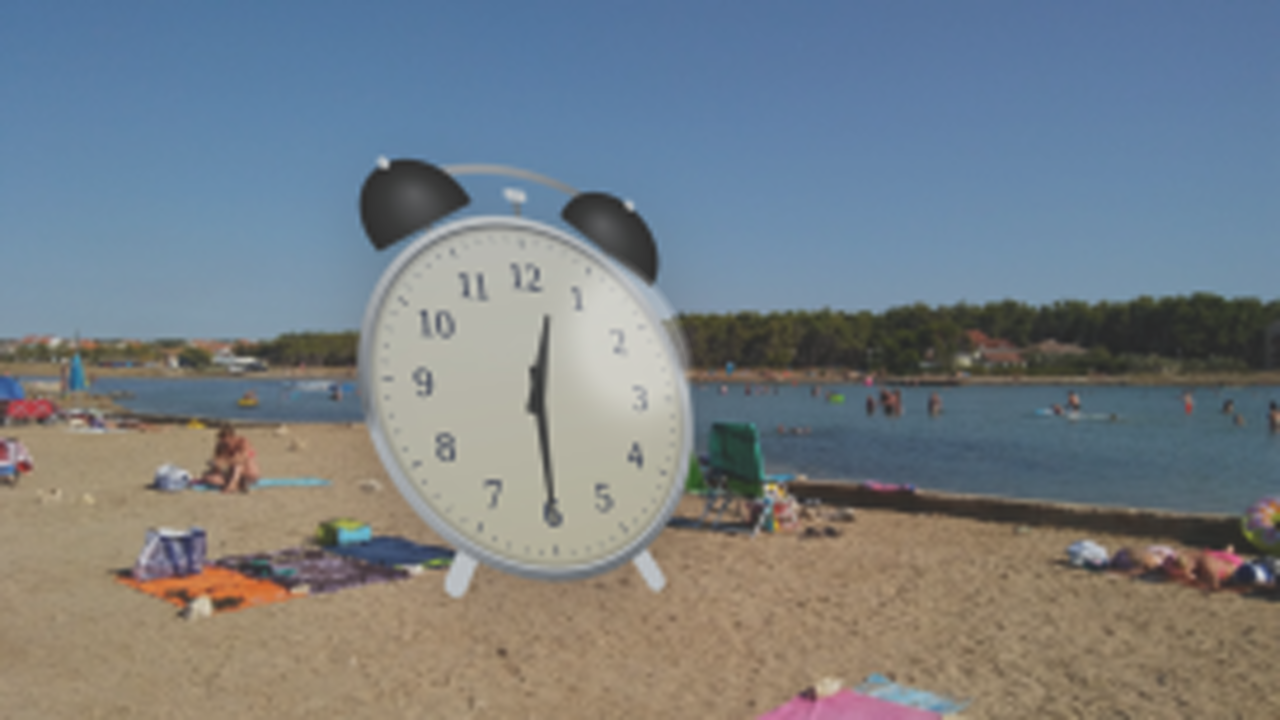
{"hour": 12, "minute": 30}
